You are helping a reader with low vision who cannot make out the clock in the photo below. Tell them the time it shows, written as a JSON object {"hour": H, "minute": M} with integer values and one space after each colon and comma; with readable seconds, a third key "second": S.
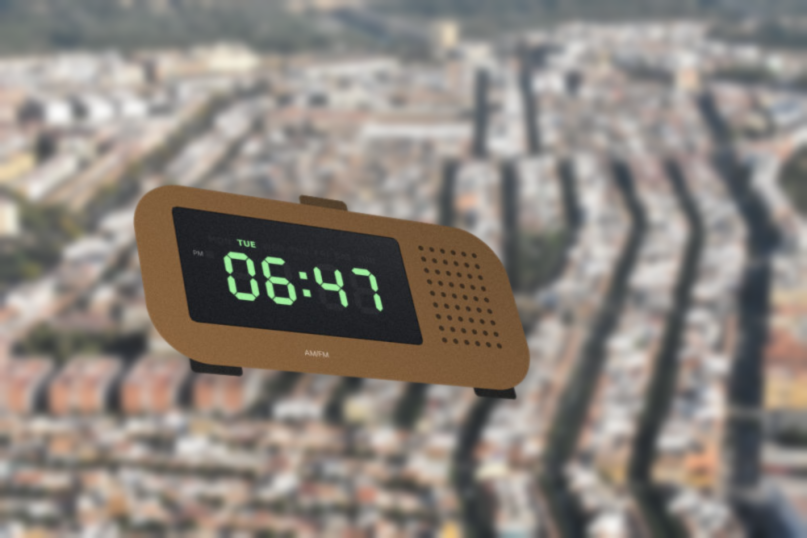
{"hour": 6, "minute": 47}
